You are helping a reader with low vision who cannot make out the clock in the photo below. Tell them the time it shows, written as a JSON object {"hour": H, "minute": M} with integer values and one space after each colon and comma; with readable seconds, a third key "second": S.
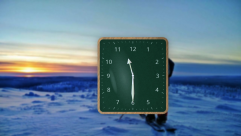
{"hour": 11, "minute": 30}
